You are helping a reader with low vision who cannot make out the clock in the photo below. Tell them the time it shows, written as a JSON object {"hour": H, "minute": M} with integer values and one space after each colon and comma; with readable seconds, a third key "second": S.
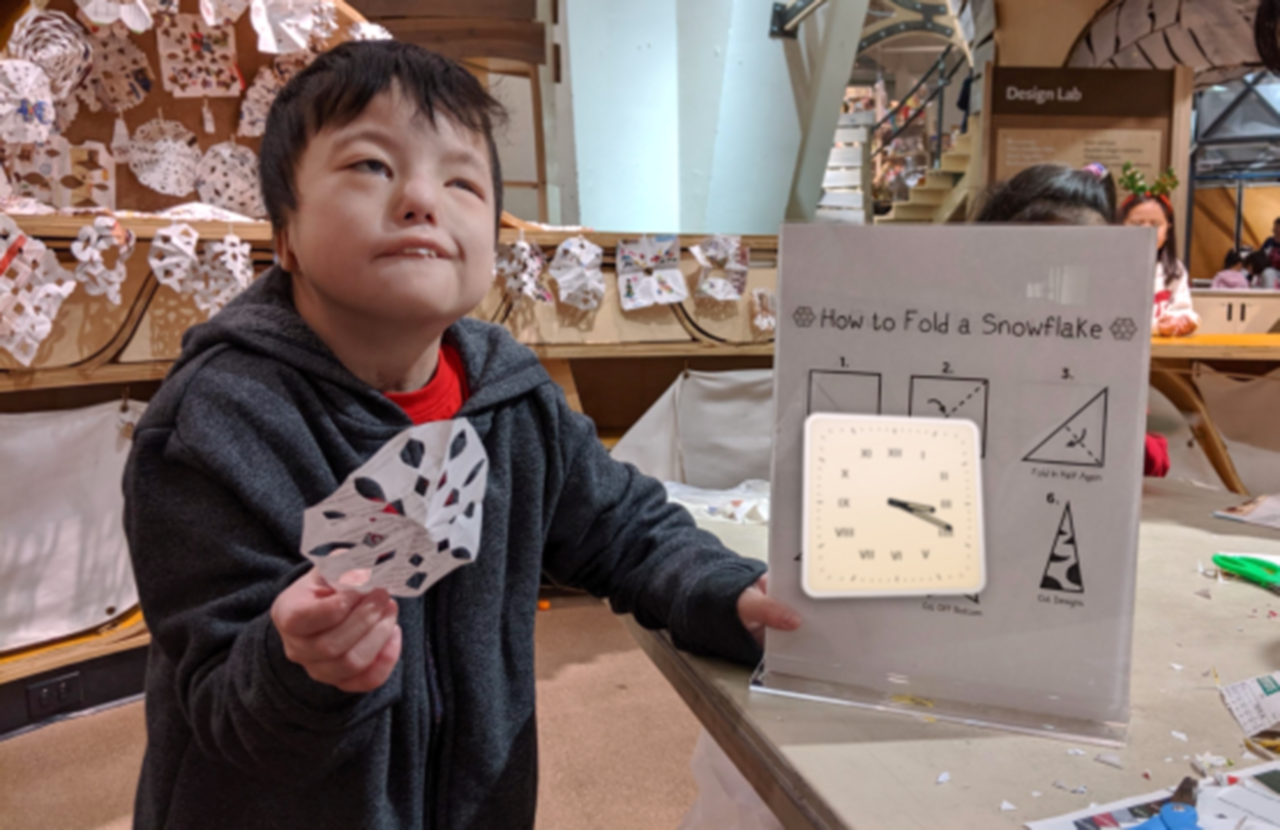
{"hour": 3, "minute": 19}
